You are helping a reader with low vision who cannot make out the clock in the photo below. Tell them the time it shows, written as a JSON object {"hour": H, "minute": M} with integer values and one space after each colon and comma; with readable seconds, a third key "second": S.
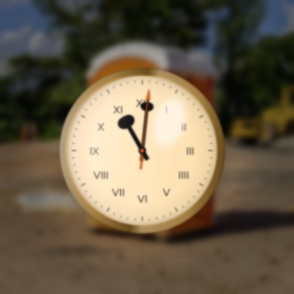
{"hour": 11, "minute": 1, "second": 1}
